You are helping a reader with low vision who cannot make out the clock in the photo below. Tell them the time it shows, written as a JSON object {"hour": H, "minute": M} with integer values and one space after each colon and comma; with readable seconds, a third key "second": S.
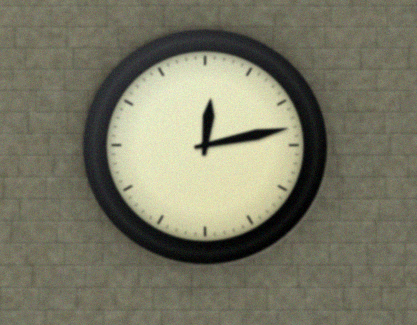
{"hour": 12, "minute": 13}
